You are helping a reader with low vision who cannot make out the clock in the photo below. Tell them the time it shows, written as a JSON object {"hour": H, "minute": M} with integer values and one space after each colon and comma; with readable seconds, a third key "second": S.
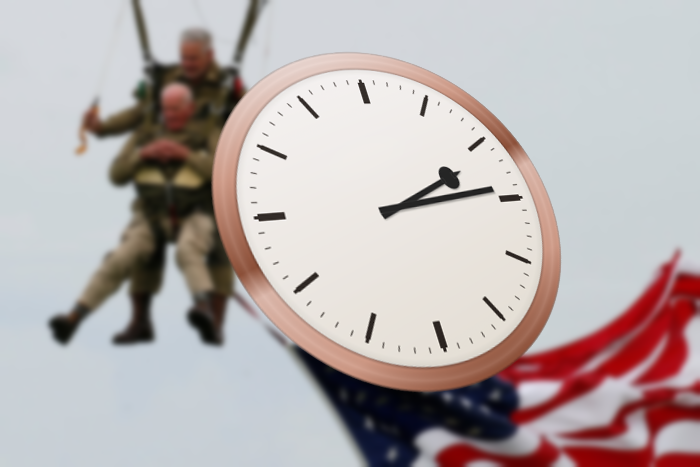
{"hour": 2, "minute": 14}
